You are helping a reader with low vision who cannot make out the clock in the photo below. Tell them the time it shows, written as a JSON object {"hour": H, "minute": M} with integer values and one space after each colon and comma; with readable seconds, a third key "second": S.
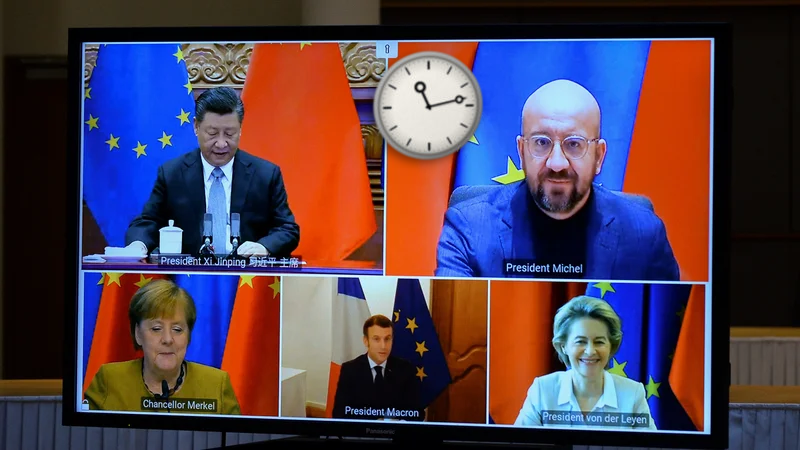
{"hour": 11, "minute": 13}
